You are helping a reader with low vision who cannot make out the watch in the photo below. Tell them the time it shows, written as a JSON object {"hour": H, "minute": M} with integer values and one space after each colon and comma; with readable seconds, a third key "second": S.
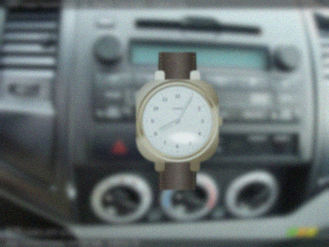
{"hour": 8, "minute": 5}
